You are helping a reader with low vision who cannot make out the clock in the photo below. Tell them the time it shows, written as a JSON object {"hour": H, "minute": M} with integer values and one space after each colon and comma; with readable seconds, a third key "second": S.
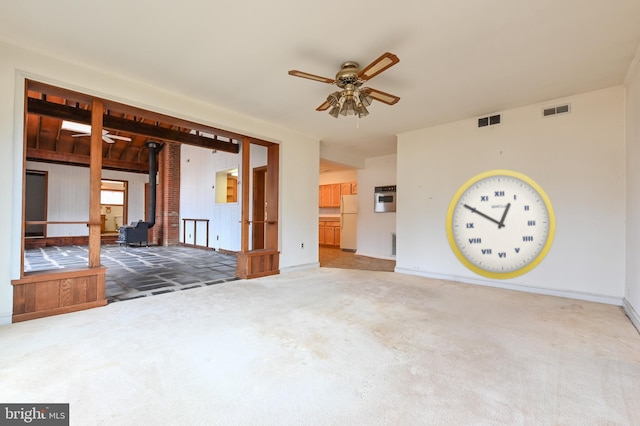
{"hour": 12, "minute": 50}
